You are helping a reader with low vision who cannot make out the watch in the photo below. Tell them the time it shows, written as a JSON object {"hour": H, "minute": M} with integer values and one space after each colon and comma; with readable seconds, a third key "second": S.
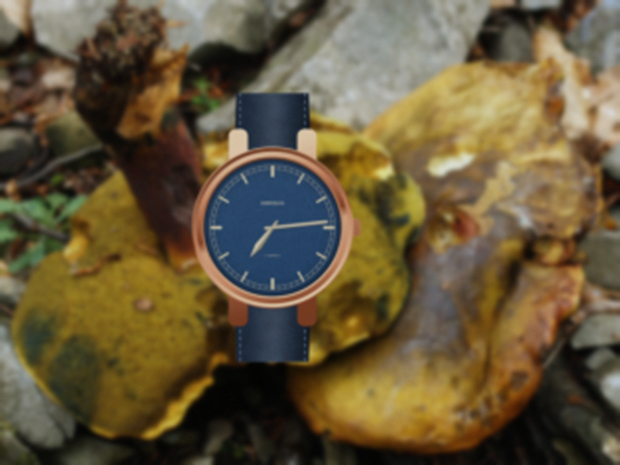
{"hour": 7, "minute": 14}
